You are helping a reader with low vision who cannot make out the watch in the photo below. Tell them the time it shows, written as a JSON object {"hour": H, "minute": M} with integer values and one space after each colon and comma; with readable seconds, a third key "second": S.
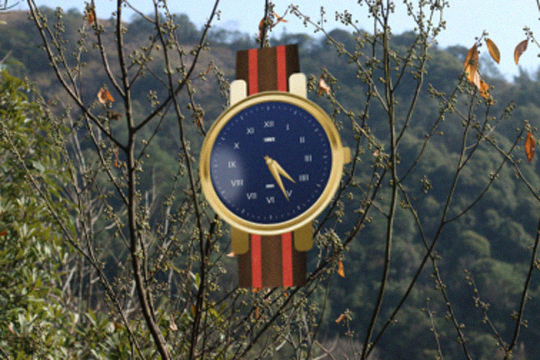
{"hour": 4, "minute": 26}
